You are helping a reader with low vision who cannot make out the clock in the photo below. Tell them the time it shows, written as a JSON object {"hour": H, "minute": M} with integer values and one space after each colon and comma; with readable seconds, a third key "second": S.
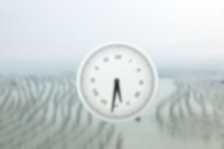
{"hour": 5, "minute": 31}
